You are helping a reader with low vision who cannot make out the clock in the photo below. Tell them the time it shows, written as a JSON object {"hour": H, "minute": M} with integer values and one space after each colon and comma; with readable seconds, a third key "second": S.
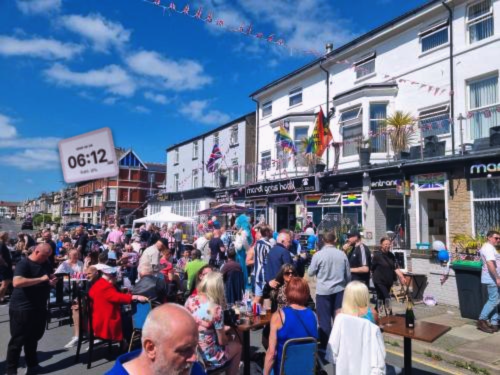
{"hour": 6, "minute": 12}
